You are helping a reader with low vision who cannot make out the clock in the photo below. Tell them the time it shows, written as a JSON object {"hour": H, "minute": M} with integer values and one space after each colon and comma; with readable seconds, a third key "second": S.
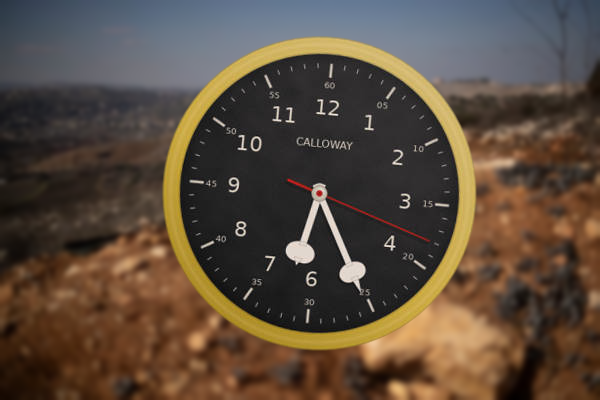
{"hour": 6, "minute": 25, "second": 18}
